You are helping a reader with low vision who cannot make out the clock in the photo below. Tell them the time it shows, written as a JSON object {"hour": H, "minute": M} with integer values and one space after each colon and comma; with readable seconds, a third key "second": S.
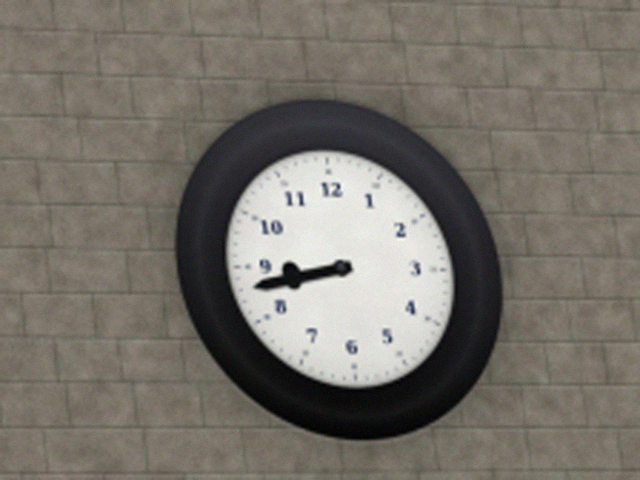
{"hour": 8, "minute": 43}
